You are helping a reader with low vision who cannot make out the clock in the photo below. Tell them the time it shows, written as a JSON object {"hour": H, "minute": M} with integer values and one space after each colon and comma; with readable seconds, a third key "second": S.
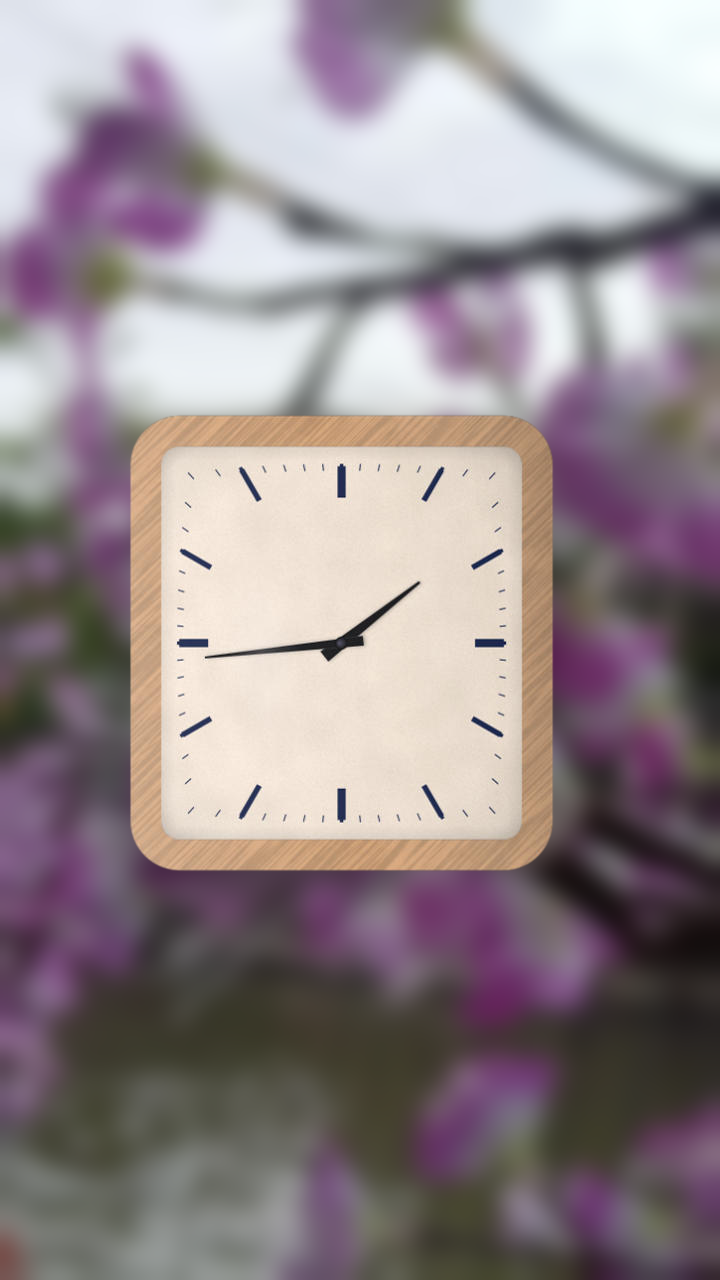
{"hour": 1, "minute": 44}
